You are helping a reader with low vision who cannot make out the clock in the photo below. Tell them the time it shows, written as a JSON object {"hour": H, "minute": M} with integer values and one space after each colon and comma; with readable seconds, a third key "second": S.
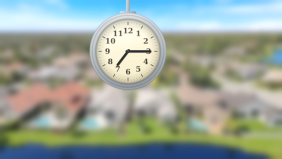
{"hour": 7, "minute": 15}
